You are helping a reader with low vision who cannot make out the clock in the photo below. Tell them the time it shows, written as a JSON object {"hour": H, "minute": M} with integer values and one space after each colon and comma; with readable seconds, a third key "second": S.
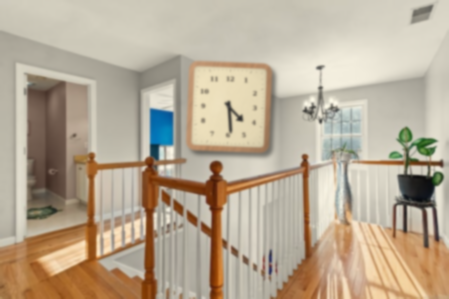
{"hour": 4, "minute": 29}
